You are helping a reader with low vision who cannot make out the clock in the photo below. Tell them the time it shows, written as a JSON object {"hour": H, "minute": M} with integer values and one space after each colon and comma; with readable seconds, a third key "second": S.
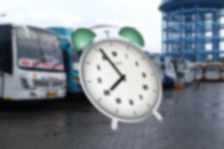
{"hour": 7, "minute": 56}
